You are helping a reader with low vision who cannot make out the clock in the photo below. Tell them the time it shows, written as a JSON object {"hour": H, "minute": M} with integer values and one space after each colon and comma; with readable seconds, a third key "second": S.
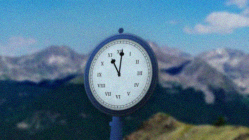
{"hour": 11, "minute": 1}
